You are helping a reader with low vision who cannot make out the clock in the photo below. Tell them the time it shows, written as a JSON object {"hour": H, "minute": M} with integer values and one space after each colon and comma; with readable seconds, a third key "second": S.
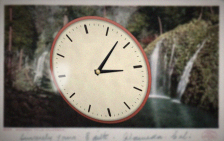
{"hour": 3, "minute": 8}
